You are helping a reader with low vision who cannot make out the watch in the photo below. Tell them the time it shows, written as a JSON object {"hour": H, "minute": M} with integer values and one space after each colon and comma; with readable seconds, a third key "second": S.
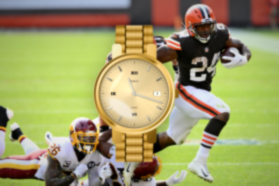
{"hour": 11, "minute": 18}
